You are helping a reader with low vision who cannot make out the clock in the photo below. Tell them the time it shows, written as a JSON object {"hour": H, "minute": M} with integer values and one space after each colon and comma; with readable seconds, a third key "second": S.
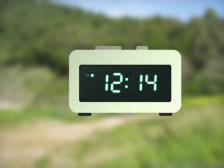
{"hour": 12, "minute": 14}
